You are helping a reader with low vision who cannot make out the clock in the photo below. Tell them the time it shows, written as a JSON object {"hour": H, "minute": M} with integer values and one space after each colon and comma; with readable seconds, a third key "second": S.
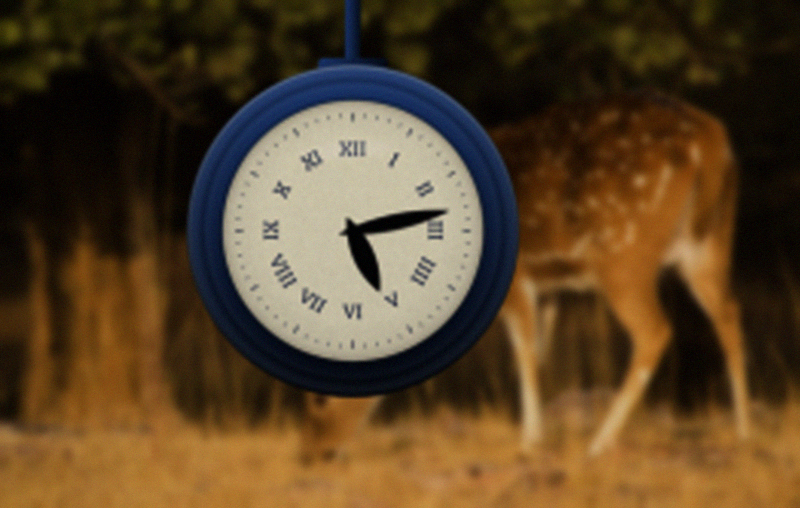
{"hour": 5, "minute": 13}
